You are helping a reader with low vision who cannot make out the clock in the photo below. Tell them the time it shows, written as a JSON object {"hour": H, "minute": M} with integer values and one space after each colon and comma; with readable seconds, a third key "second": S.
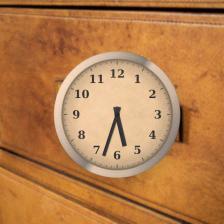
{"hour": 5, "minute": 33}
